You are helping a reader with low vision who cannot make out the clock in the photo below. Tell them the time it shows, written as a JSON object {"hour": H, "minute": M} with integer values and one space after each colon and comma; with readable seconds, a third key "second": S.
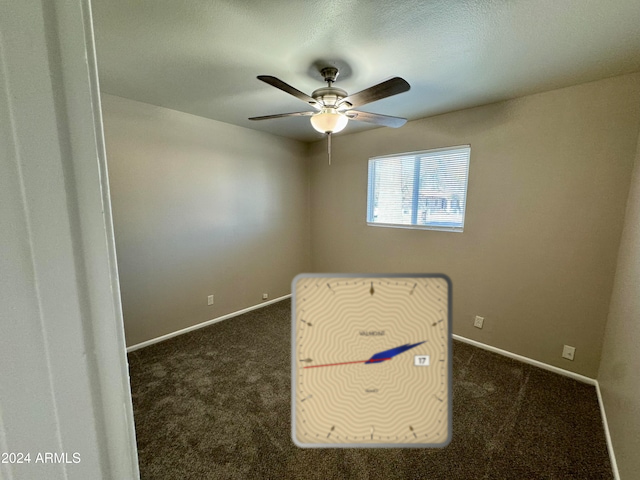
{"hour": 2, "minute": 11, "second": 44}
